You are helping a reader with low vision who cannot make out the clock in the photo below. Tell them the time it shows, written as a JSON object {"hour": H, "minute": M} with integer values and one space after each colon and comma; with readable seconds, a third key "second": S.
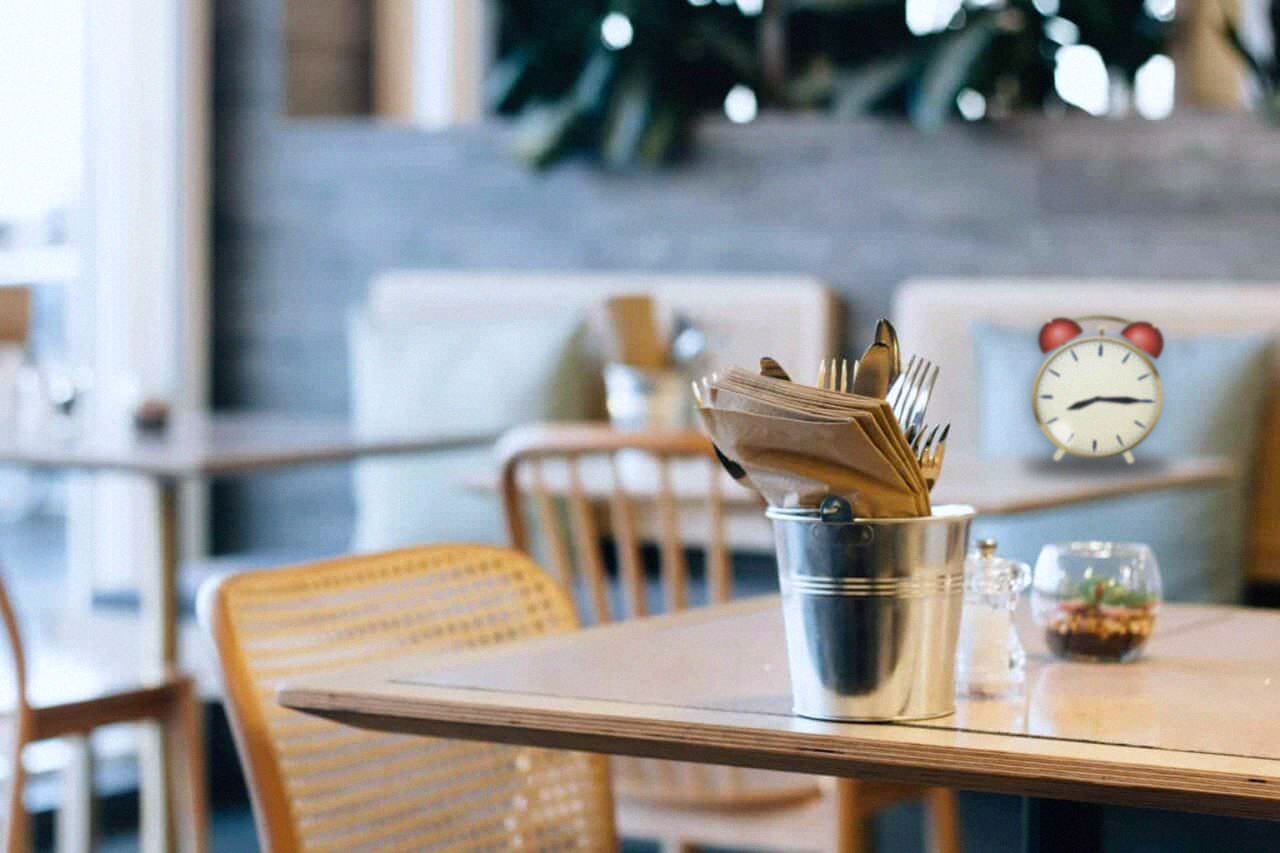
{"hour": 8, "minute": 15}
